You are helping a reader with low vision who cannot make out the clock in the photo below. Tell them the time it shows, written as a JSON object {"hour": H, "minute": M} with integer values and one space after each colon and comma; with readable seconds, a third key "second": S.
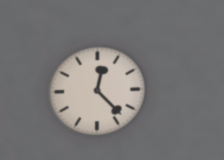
{"hour": 12, "minute": 23}
